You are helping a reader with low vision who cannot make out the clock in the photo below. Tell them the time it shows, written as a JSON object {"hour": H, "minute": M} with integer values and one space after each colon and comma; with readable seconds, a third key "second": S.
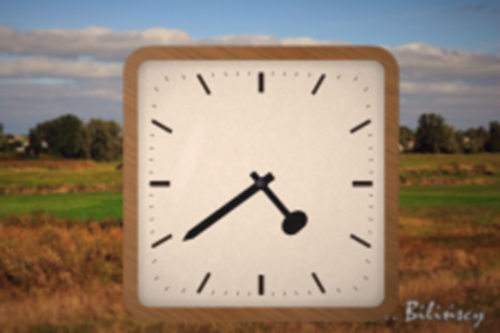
{"hour": 4, "minute": 39}
